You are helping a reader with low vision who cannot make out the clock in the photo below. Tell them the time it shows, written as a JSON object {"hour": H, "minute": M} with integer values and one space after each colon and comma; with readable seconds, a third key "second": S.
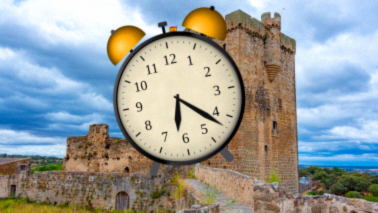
{"hour": 6, "minute": 22}
